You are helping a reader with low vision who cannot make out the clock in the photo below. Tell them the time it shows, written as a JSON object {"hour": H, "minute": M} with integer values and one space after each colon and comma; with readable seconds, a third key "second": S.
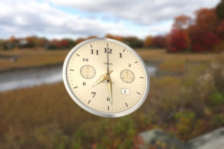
{"hour": 7, "minute": 29}
